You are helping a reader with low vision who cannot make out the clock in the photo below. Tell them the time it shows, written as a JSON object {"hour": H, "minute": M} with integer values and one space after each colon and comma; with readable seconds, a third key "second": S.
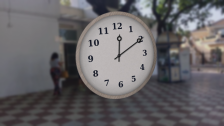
{"hour": 12, "minute": 10}
